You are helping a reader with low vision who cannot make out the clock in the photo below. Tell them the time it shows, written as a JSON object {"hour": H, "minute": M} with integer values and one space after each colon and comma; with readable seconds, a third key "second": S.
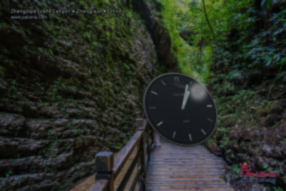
{"hour": 1, "minute": 4}
